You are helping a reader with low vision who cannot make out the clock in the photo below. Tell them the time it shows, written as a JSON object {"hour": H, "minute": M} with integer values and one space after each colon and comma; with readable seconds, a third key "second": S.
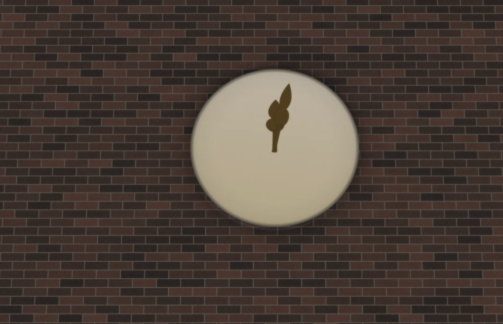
{"hour": 12, "minute": 2}
